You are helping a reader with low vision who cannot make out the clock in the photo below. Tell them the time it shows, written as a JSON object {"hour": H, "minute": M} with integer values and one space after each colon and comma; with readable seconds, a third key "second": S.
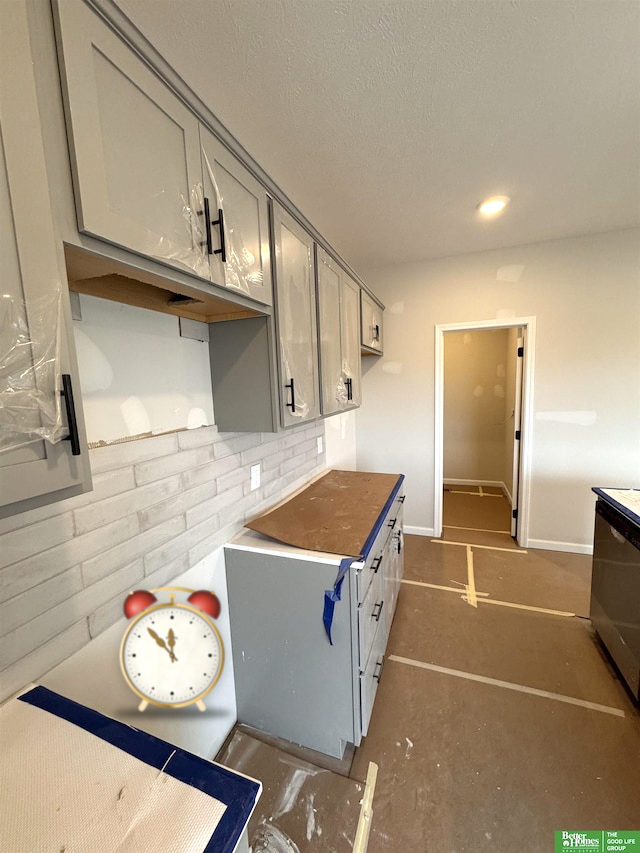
{"hour": 11, "minute": 53}
